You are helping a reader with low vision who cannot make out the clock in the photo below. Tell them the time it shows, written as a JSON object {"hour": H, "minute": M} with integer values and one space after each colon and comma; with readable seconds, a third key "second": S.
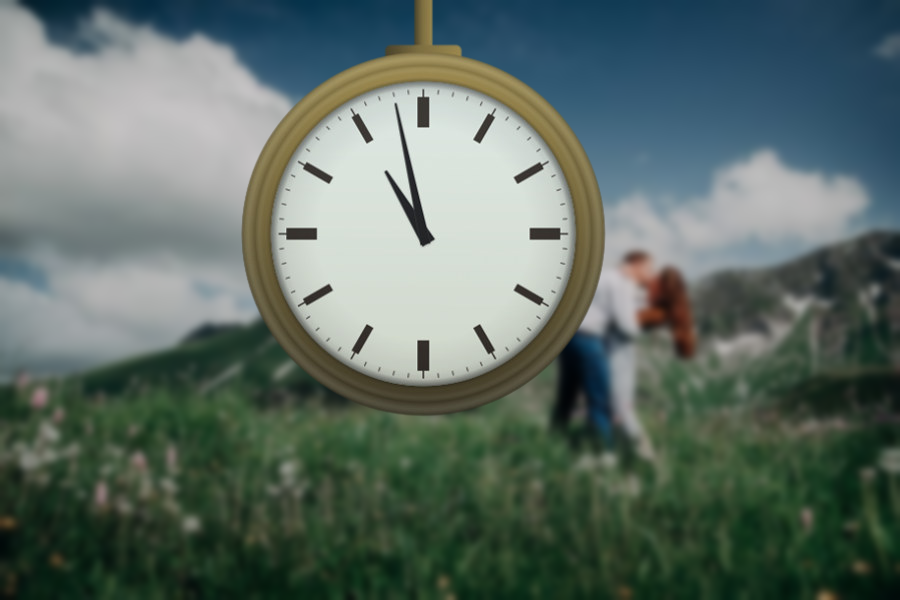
{"hour": 10, "minute": 58}
